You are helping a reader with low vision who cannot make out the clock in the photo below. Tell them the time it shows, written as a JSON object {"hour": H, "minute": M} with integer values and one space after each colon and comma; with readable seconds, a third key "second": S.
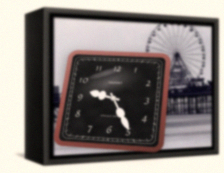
{"hour": 9, "minute": 25}
